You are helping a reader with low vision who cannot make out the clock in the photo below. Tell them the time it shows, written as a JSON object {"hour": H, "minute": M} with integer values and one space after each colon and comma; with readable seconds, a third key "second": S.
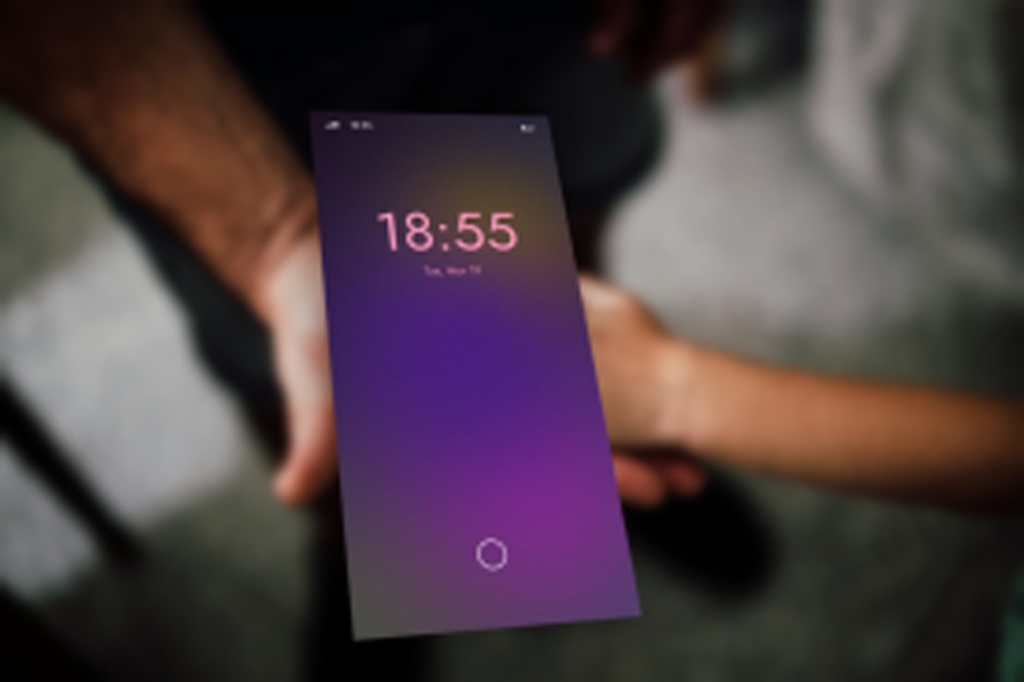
{"hour": 18, "minute": 55}
